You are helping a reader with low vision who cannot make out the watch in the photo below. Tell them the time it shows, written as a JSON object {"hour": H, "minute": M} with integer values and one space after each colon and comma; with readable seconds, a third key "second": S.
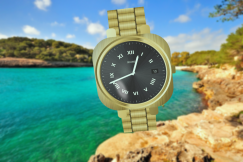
{"hour": 12, "minute": 42}
